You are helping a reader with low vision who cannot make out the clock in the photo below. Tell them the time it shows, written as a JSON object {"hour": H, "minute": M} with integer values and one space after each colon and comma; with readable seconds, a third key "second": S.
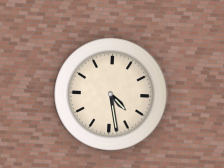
{"hour": 4, "minute": 28}
